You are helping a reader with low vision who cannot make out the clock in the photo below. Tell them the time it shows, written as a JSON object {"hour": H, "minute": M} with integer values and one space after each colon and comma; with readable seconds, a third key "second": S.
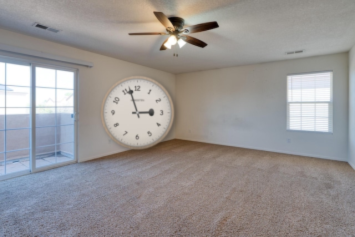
{"hour": 2, "minute": 57}
